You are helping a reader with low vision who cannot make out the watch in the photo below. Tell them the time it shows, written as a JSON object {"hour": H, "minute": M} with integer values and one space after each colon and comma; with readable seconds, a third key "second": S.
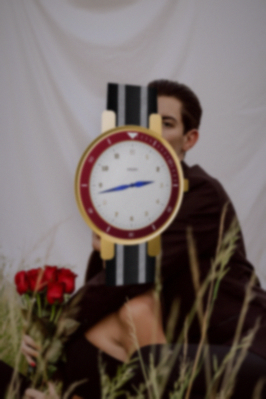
{"hour": 2, "minute": 43}
